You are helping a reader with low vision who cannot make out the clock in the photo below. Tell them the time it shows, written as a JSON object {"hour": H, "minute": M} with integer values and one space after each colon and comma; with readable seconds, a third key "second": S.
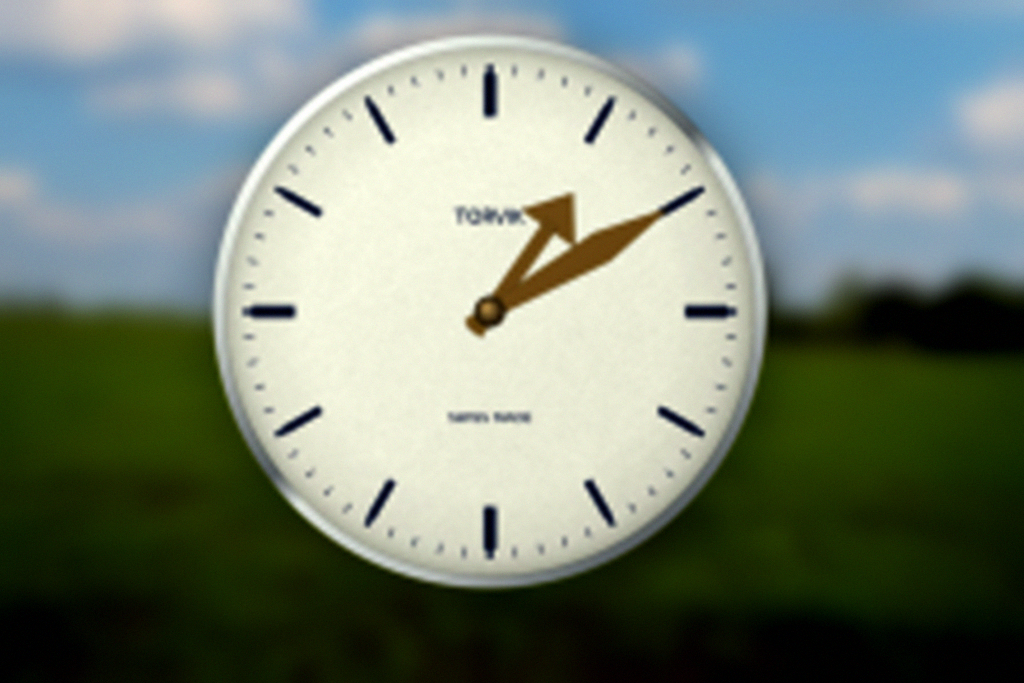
{"hour": 1, "minute": 10}
